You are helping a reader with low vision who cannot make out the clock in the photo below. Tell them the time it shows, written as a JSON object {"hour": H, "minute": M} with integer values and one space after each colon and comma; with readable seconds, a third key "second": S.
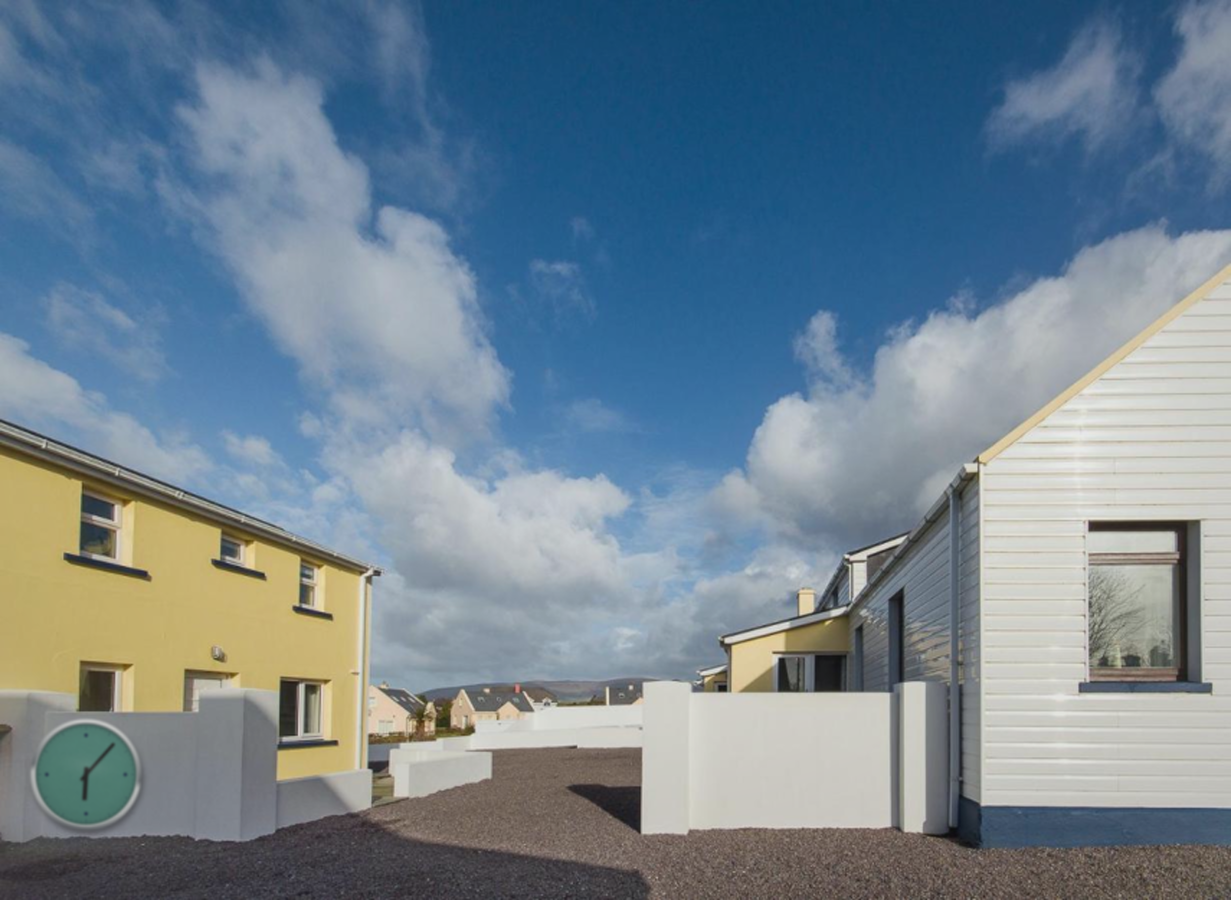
{"hour": 6, "minute": 7}
